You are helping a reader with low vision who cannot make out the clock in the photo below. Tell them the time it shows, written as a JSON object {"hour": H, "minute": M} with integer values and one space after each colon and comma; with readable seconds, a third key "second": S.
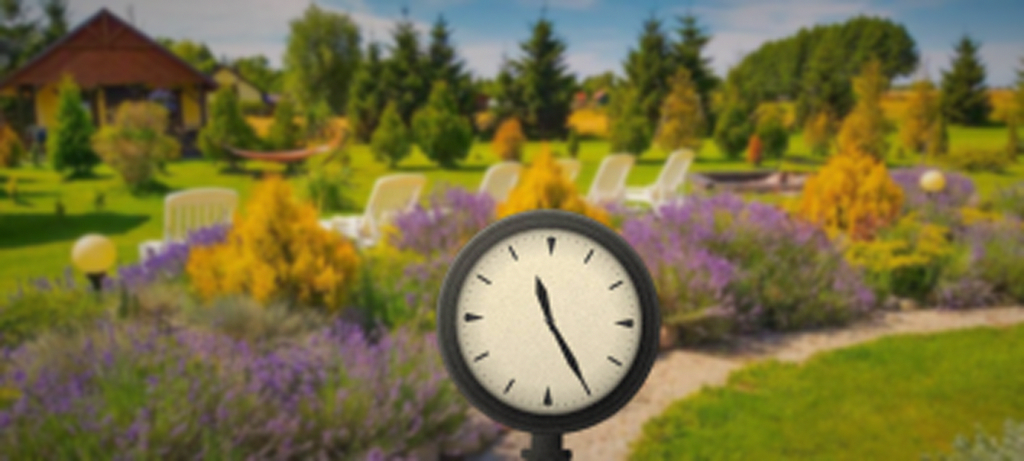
{"hour": 11, "minute": 25}
